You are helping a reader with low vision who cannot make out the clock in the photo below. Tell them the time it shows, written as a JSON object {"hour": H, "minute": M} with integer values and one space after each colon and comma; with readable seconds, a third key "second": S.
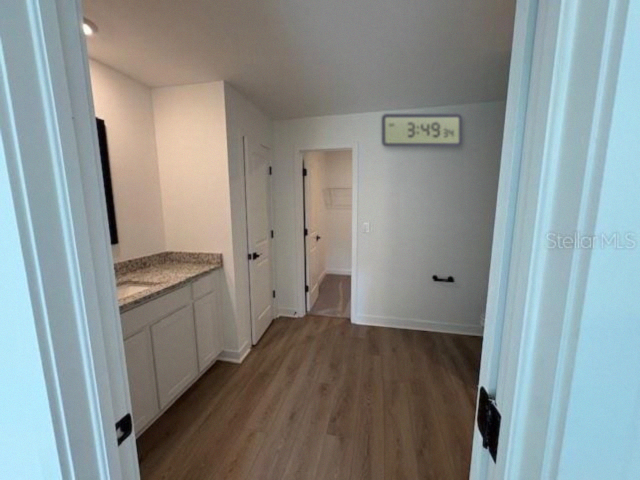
{"hour": 3, "minute": 49}
